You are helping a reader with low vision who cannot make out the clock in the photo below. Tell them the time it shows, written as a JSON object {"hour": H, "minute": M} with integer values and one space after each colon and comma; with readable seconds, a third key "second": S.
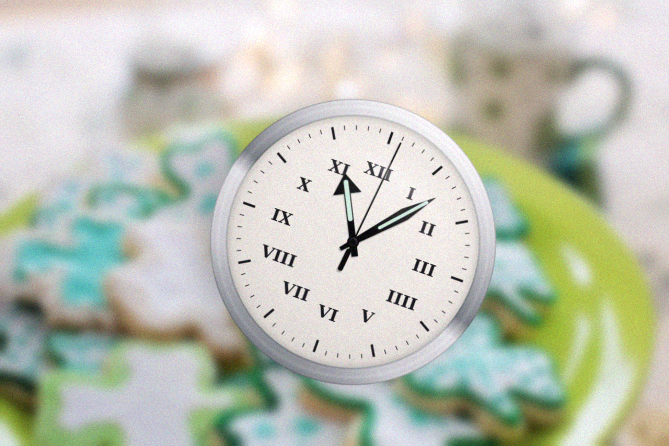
{"hour": 11, "minute": 7, "second": 1}
